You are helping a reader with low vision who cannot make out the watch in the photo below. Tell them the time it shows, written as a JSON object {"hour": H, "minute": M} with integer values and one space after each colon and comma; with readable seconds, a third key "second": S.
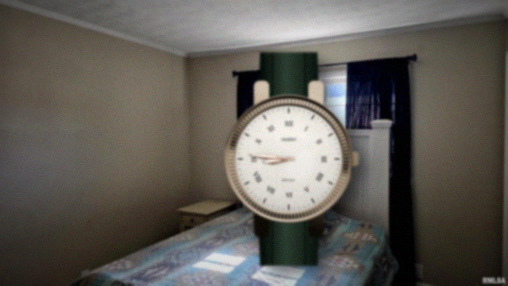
{"hour": 8, "minute": 46}
